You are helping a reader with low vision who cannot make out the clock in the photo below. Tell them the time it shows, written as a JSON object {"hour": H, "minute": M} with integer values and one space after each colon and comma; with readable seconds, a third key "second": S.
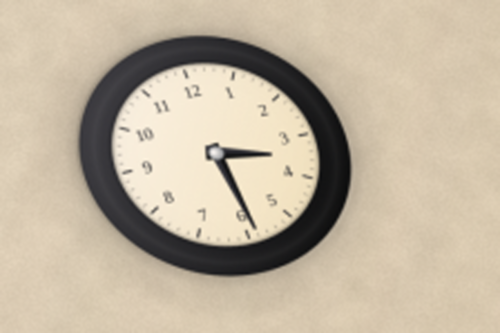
{"hour": 3, "minute": 29}
